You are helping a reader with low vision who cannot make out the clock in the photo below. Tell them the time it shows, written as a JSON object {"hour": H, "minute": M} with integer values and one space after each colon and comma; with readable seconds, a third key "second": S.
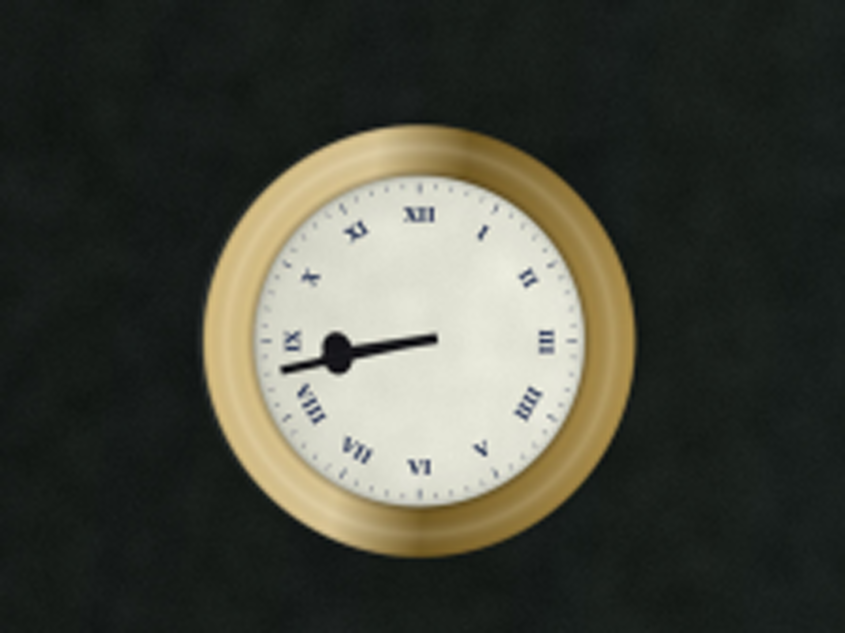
{"hour": 8, "minute": 43}
